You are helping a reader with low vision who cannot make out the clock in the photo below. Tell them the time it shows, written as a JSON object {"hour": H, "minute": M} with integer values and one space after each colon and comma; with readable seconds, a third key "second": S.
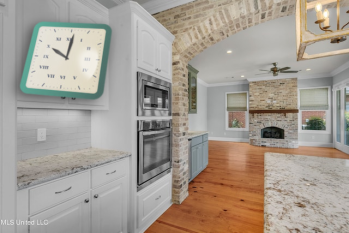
{"hour": 10, "minute": 1}
